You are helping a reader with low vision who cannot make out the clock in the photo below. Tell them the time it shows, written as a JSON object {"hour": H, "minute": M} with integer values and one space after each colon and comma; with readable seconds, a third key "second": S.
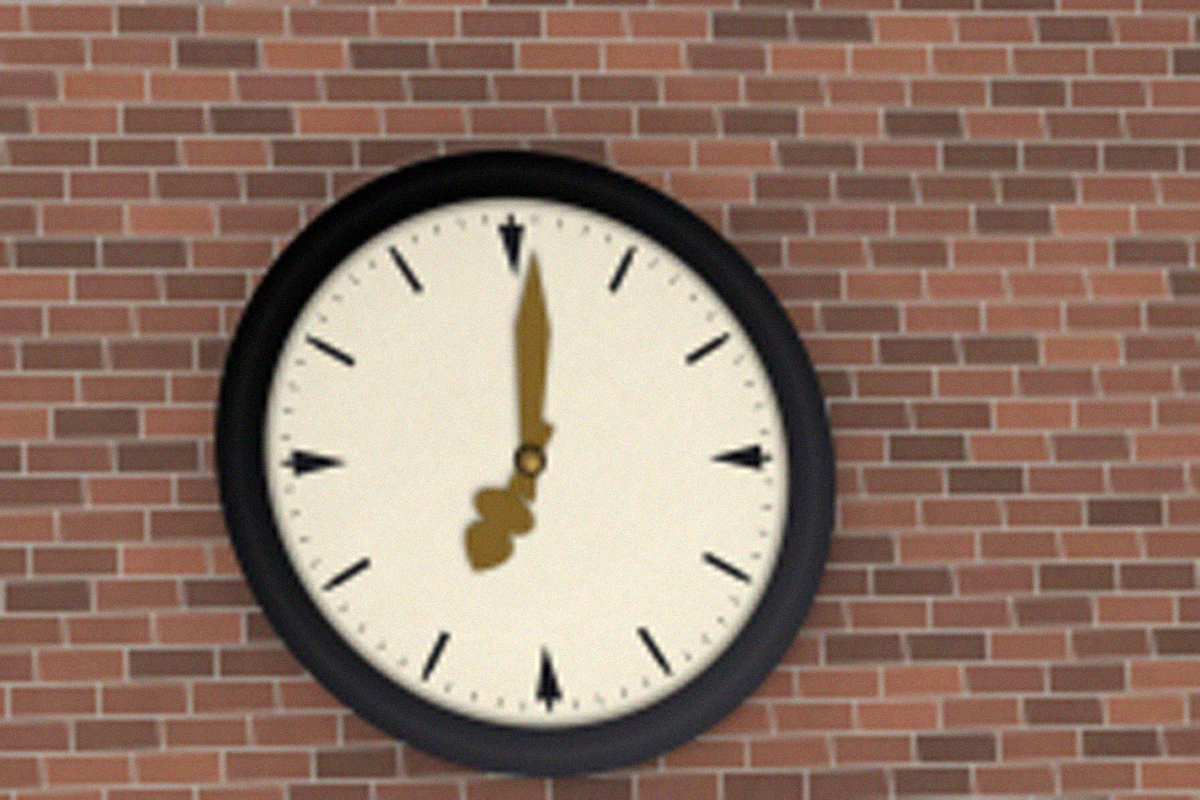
{"hour": 7, "minute": 1}
